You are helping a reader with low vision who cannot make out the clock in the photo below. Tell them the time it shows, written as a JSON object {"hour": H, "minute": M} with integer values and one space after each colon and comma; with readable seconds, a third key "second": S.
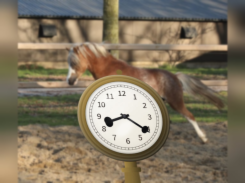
{"hour": 8, "minute": 21}
